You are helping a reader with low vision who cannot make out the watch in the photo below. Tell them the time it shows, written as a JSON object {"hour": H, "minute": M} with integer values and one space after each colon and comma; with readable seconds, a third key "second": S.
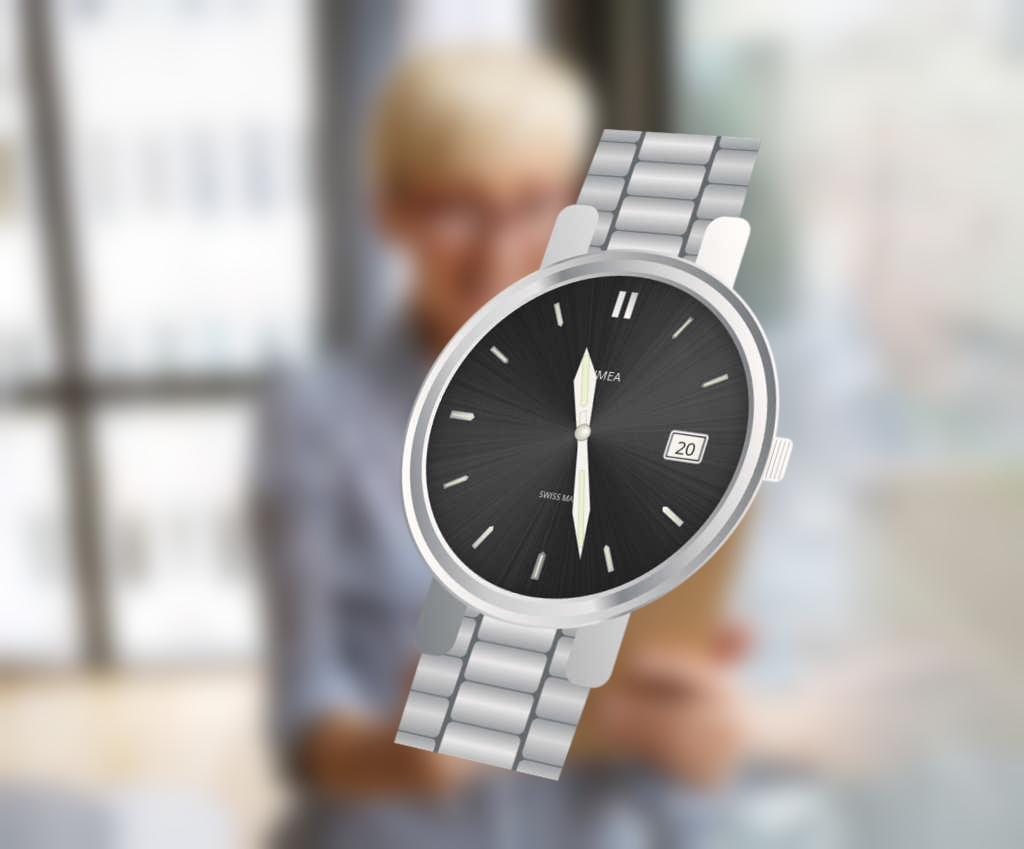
{"hour": 11, "minute": 27}
